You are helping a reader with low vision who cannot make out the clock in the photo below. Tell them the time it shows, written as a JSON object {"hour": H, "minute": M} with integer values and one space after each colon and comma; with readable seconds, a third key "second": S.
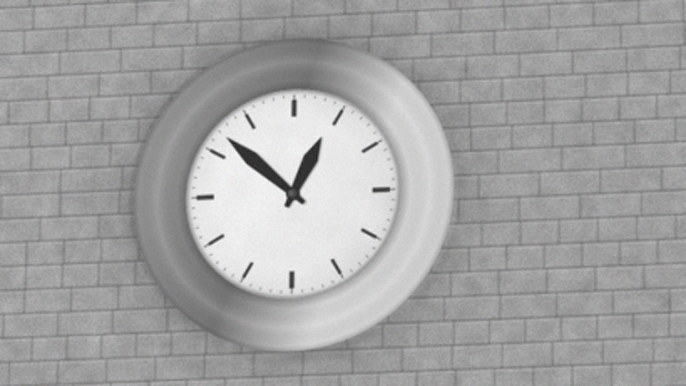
{"hour": 12, "minute": 52}
